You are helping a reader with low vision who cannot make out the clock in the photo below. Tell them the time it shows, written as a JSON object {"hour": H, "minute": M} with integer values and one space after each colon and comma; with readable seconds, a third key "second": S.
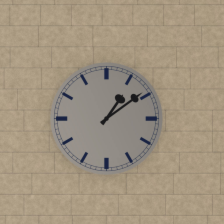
{"hour": 1, "minute": 9}
